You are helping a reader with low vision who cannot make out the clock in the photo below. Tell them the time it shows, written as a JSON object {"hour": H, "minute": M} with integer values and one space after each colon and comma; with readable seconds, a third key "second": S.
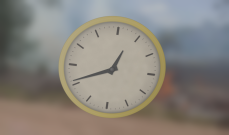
{"hour": 12, "minute": 41}
